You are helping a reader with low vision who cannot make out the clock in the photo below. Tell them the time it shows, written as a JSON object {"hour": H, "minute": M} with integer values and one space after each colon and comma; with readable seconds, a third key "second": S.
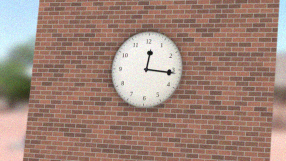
{"hour": 12, "minute": 16}
